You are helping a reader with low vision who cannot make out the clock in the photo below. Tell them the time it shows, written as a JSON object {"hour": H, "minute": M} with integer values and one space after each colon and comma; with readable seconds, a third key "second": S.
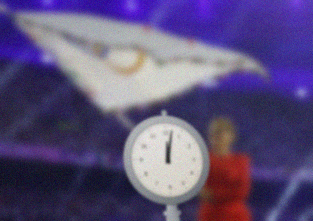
{"hour": 12, "minute": 2}
